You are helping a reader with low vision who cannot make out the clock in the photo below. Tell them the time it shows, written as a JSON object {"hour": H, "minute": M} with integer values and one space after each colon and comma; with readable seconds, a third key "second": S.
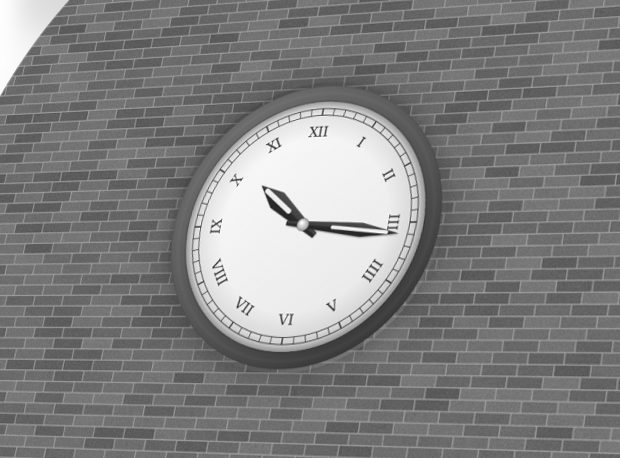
{"hour": 10, "minute": 16}
